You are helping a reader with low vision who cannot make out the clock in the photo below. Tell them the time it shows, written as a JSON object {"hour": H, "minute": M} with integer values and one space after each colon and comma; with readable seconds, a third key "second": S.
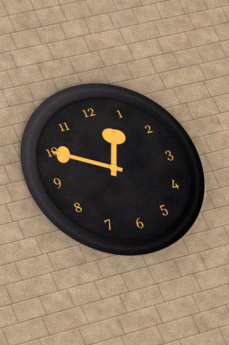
{"hour": 12, "minute": 50}
